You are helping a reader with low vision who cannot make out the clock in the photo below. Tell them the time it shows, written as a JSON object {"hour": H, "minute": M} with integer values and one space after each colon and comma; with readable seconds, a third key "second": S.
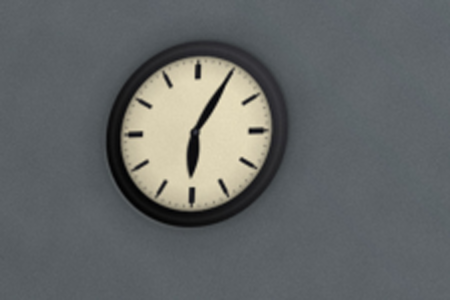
{"hour": 6, "minute": 5}
